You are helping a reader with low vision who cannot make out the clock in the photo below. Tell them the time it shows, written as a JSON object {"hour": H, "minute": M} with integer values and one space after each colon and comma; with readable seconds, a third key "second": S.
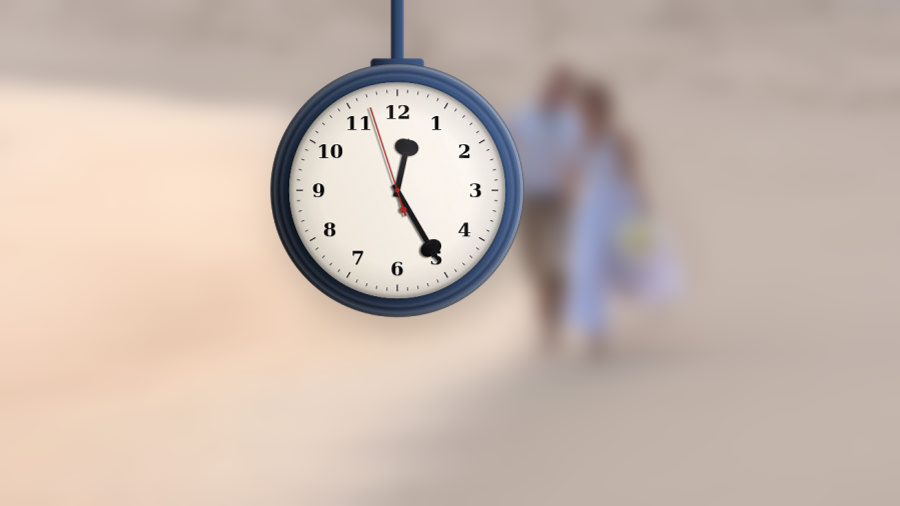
{"hour": 12, "minute": 24, "second": 57}
